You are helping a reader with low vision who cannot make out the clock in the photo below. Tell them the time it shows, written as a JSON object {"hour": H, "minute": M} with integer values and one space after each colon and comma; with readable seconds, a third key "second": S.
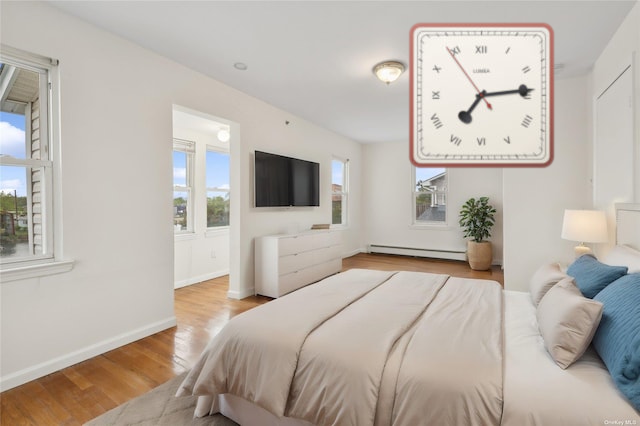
{"hour": 7, "minute": 13, "second": 54}
